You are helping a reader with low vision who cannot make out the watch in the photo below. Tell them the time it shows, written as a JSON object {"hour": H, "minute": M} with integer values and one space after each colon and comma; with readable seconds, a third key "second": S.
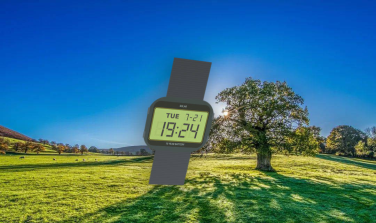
{"hour": 19, "minute": 24}
